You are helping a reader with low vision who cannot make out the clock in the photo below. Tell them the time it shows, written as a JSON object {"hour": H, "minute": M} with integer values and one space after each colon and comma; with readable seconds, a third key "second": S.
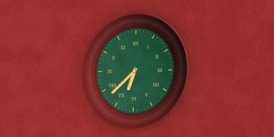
{"hour": 6, "minute": 38}
